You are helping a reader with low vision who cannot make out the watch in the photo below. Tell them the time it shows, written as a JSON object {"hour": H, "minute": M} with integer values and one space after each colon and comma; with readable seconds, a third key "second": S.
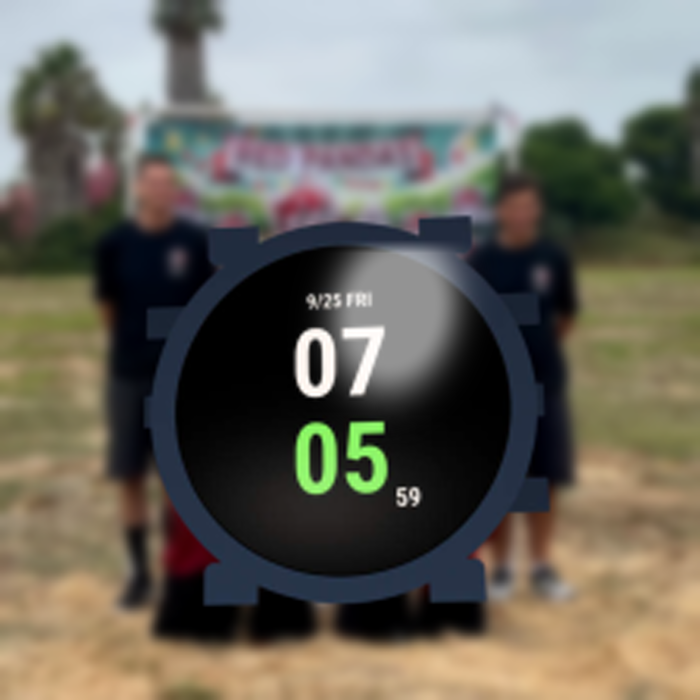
{"hour": 7, "minute": 5, "second": 59}
